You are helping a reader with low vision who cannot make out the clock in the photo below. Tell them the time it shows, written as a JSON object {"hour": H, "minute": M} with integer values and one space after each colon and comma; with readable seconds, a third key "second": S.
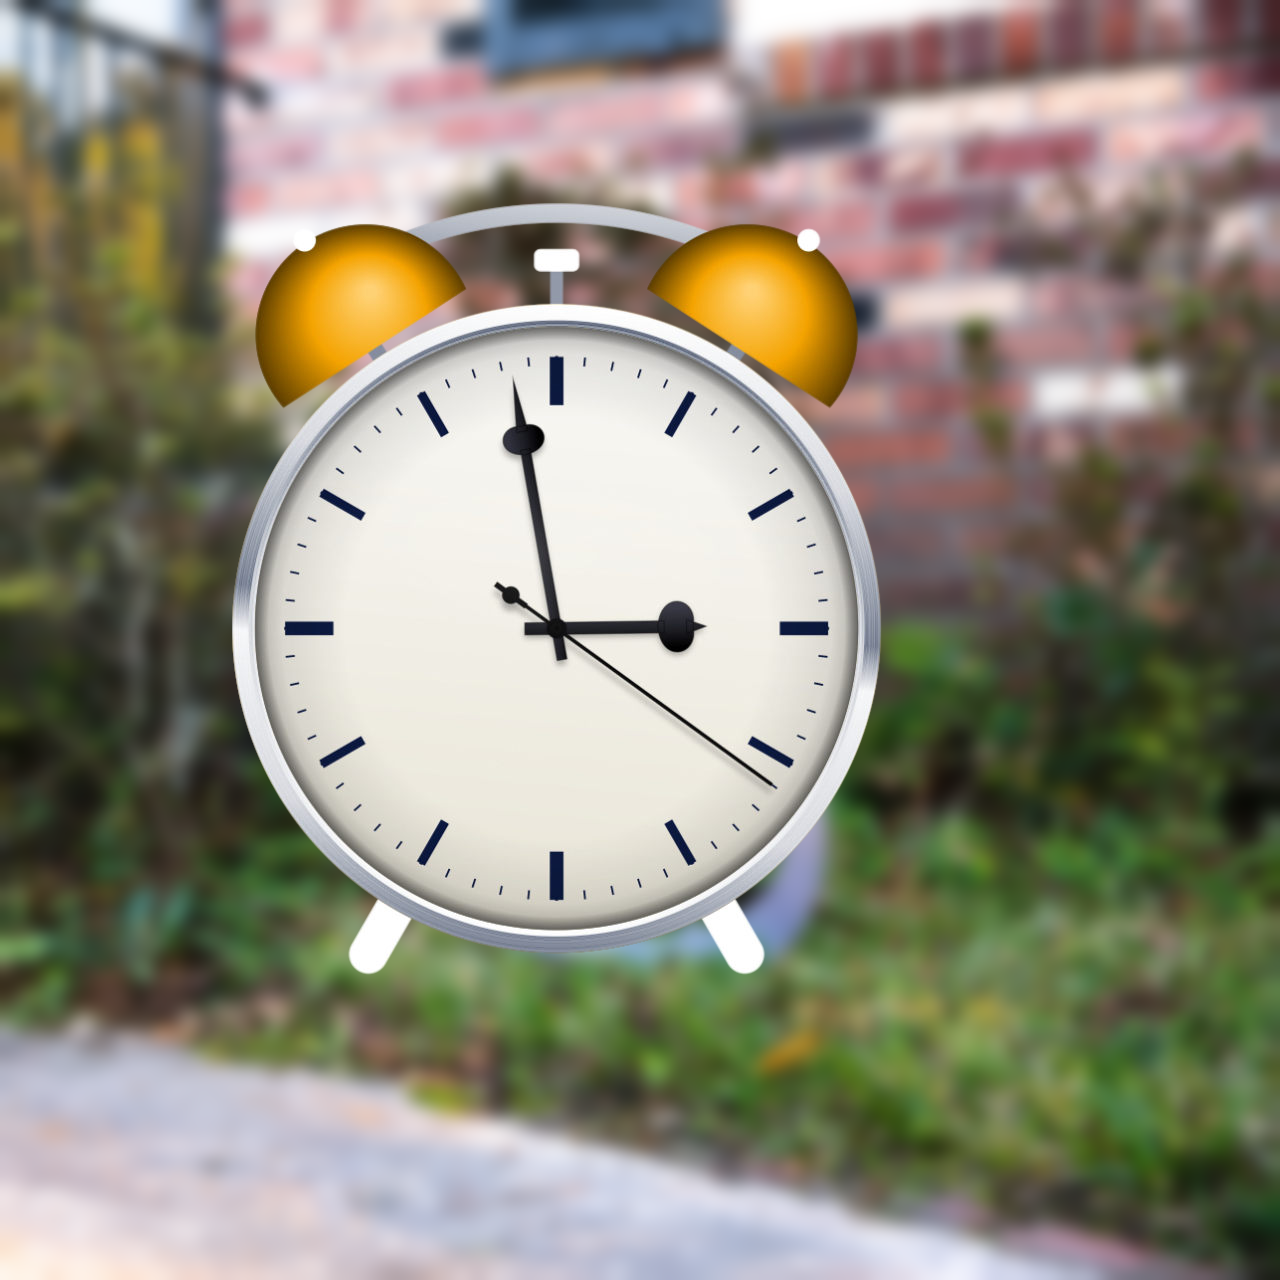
{"hour": 2, "minute": 58, "second": 21}
